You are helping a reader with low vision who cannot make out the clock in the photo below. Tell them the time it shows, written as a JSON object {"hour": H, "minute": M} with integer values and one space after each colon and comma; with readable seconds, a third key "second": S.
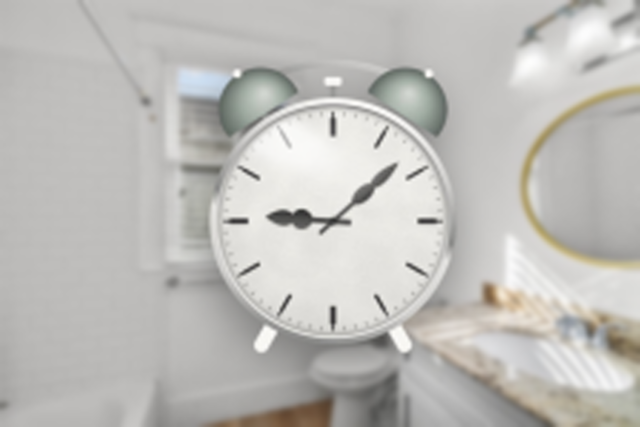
{"hour": 9, "minute": 8}
